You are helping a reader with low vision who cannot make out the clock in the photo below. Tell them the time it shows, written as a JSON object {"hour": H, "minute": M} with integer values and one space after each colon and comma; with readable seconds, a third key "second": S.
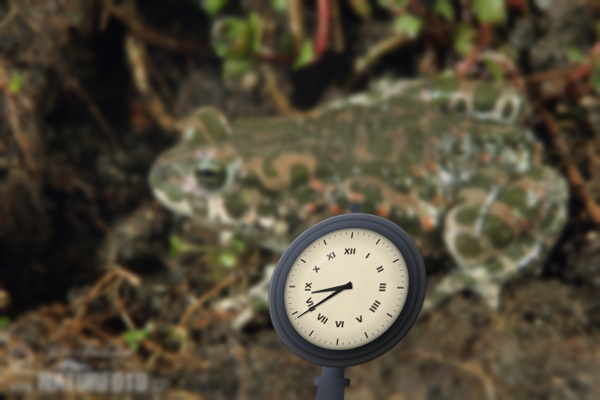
{"hour": 8, "minute": 39}
